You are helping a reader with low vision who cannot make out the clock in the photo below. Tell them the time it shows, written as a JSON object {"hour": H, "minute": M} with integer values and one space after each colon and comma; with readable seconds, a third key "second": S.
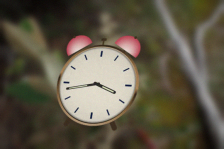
{"hour": 3, "minute": 43}
